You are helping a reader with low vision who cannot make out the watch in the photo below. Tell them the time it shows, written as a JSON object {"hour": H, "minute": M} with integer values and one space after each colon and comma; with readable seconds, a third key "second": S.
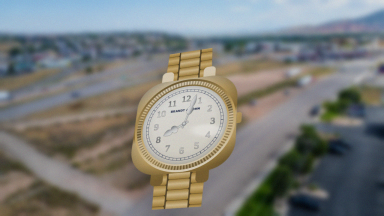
{"hour": 8, "minute": 3}
